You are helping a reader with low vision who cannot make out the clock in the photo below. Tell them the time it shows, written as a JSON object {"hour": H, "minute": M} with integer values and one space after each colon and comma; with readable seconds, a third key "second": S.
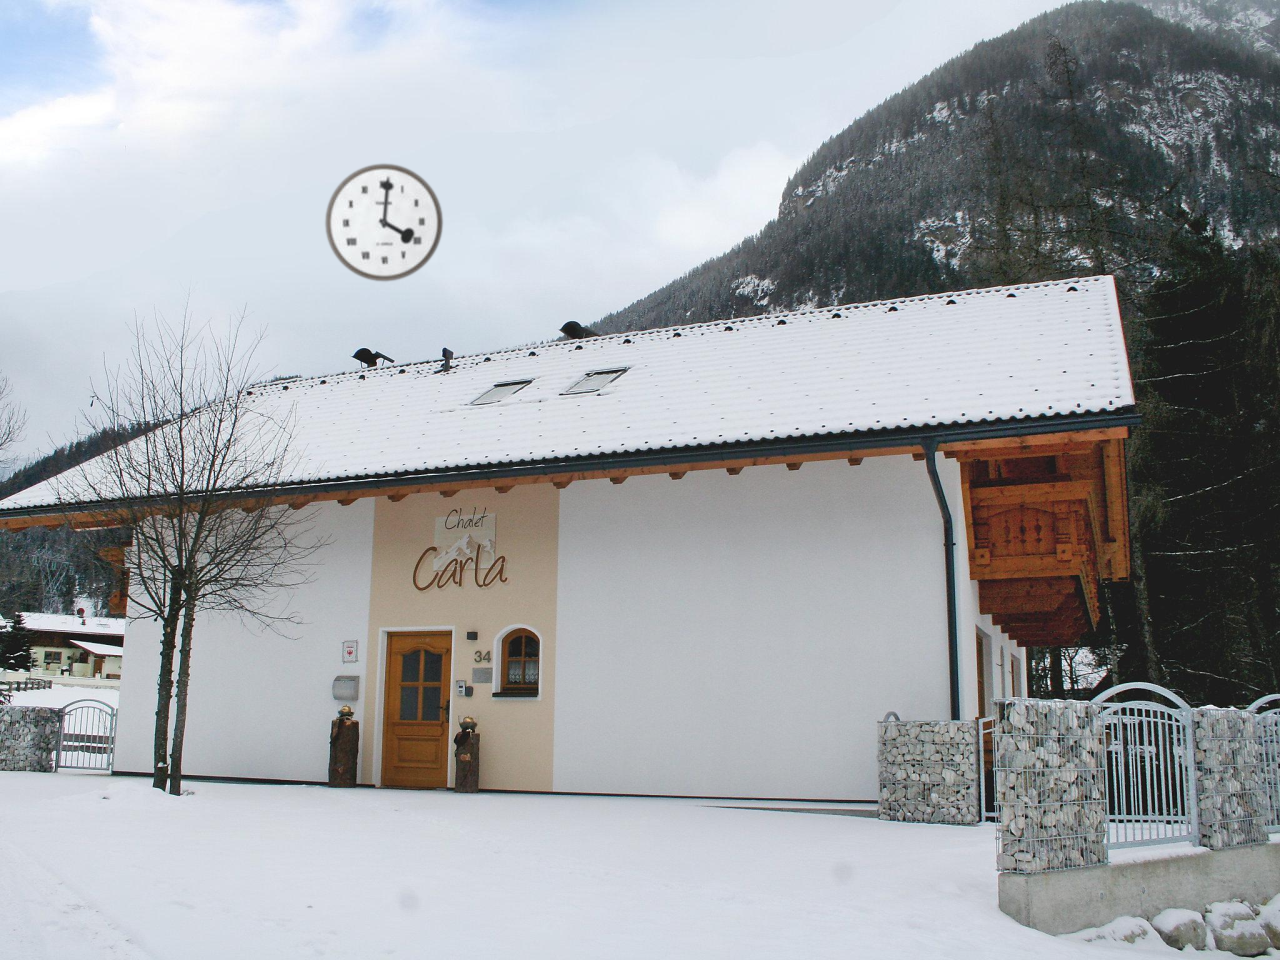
{"hour": 4, "minute": 1}
